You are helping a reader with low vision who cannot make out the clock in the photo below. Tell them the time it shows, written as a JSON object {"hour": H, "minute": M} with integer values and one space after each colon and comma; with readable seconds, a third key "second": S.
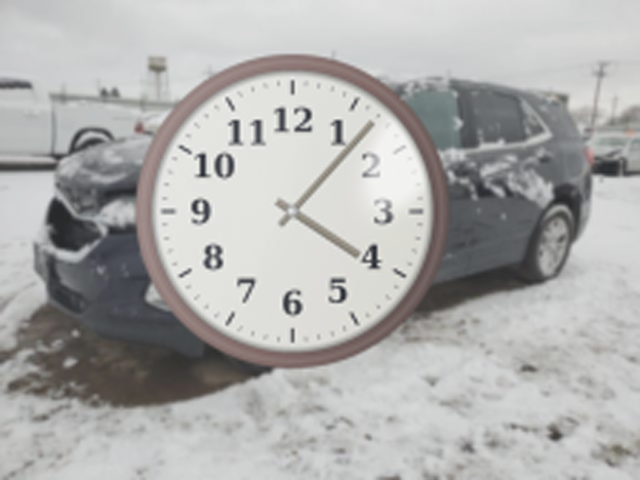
{"hour": 4, "minute": 7}
